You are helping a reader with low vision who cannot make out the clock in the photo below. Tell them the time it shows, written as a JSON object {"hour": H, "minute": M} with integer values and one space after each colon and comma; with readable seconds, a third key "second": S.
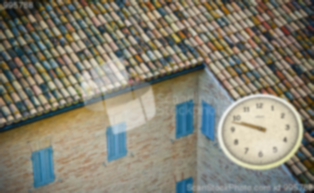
{"hour": 9, "minute": 48}
